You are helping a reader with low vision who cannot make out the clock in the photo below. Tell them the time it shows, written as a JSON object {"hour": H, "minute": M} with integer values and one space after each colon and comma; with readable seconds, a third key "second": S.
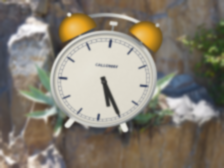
{"hour": 5, "minute": 25}
